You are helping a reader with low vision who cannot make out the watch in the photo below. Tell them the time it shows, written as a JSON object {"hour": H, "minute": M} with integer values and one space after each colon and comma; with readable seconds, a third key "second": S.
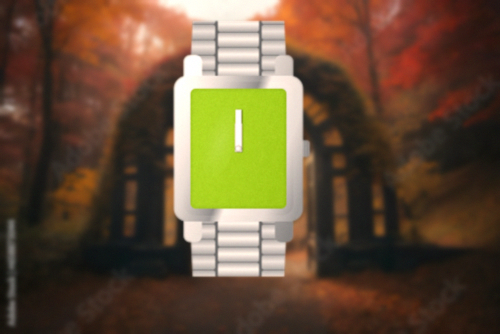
{"hour": 12, "minute": 0}
